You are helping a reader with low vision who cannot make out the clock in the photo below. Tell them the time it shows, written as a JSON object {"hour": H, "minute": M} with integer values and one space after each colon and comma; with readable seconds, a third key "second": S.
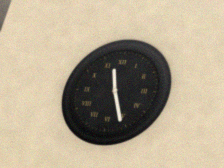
{"hour": 11, "minute": 26}
